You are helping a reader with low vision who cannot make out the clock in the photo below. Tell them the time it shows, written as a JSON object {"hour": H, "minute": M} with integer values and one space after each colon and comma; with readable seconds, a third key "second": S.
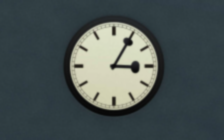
{"hour": 3, "minute": 5}
